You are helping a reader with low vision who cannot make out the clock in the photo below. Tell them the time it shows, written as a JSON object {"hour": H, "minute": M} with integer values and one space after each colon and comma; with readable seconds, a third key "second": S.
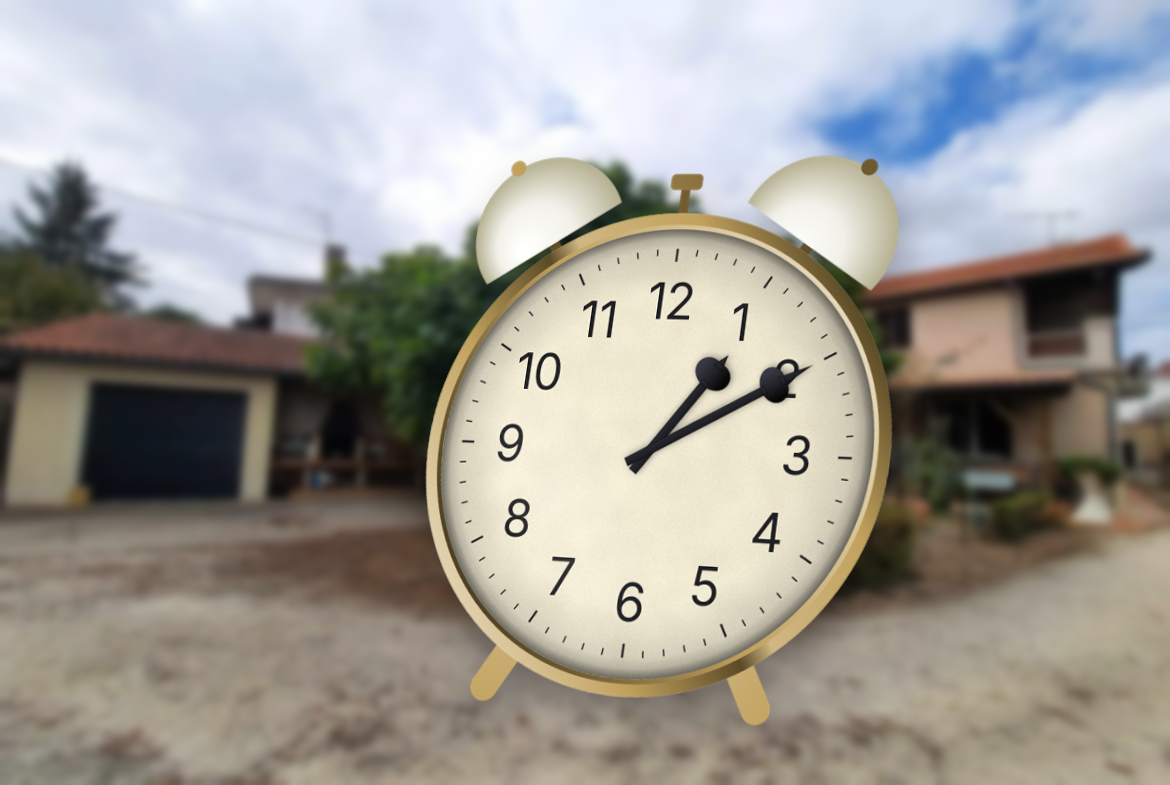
{"hour": 1, "minute": 10}
